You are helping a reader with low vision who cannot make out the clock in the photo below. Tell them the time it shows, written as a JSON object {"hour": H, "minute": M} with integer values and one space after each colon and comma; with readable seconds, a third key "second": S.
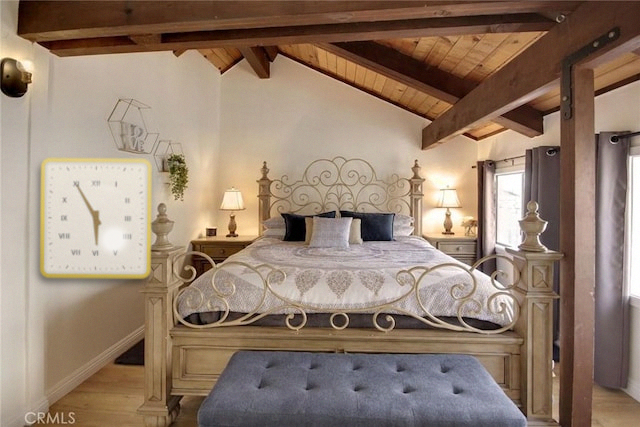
{"hour": 5, "minute": 55}
